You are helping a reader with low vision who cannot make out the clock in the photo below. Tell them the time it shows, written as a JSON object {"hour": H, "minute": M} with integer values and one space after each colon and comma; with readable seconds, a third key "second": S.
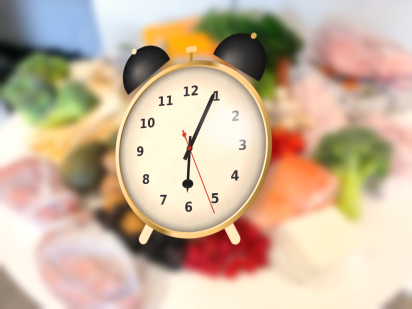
{"hour": 6, "minute": 4, "second": 26}
